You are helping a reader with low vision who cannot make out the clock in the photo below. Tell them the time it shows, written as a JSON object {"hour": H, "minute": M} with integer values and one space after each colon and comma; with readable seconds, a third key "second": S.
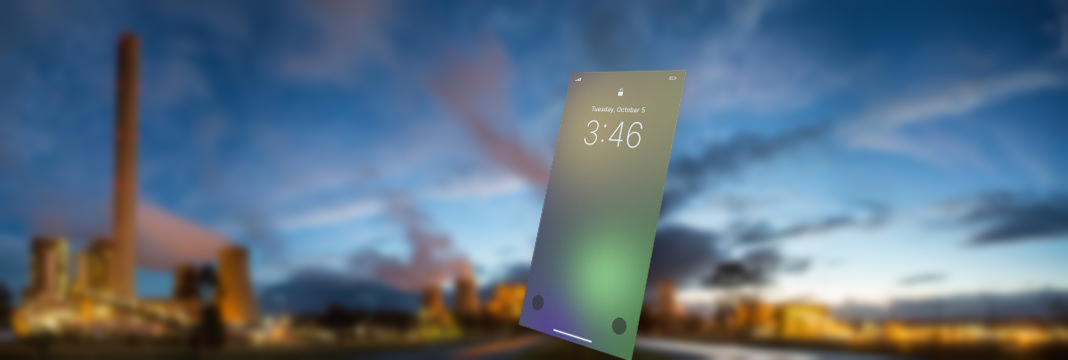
{"hour": 3, "minute": 46}
